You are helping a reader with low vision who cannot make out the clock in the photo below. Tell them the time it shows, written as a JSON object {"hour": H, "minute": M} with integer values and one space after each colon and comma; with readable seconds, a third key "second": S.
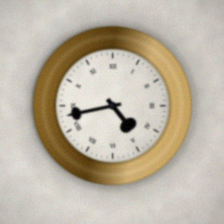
{"hour": 4, "minute": 43}
